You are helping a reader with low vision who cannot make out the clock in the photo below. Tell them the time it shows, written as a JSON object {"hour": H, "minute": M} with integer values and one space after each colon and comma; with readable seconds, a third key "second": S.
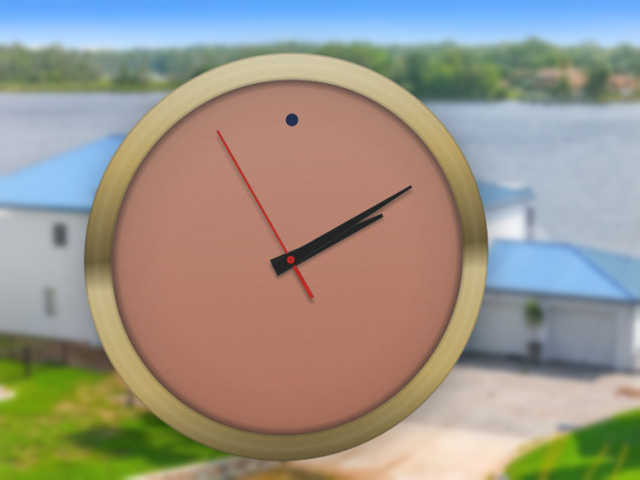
{"hour": 2, "minute": 9, "second": 55}
